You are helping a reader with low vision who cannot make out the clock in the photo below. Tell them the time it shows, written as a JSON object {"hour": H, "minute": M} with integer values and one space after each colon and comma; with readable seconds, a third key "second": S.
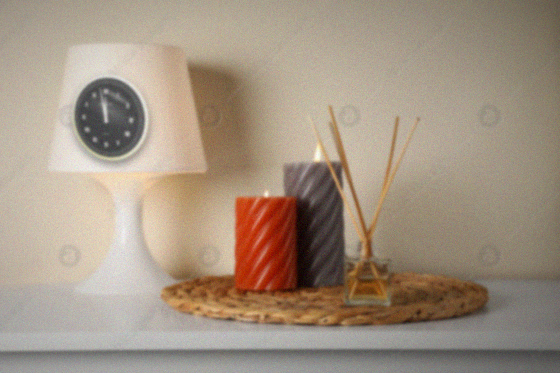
{"hour": 11, "minute": 58}
